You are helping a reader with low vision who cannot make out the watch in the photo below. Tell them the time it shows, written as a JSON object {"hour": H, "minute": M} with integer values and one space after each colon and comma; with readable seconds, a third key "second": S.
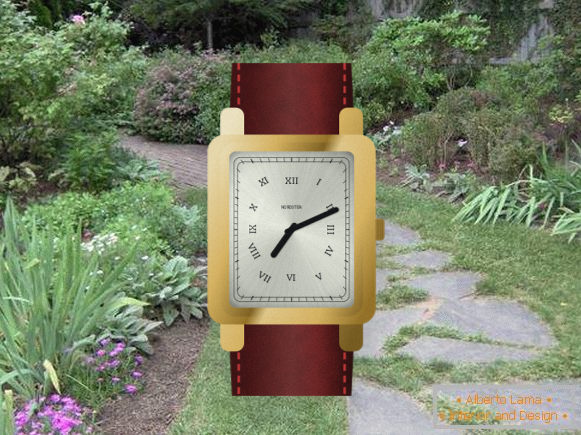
{"hour": 7, "minute": 11}
